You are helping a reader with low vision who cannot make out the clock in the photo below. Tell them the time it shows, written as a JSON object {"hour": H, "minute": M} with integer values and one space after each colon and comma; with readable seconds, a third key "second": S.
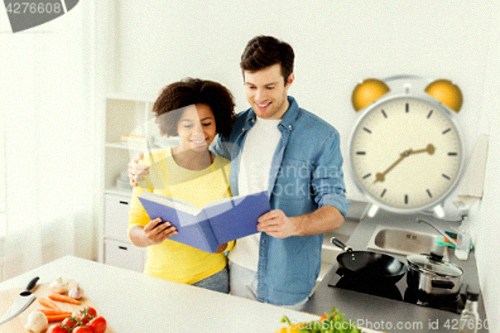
{"hour": 2, "minute": 38}
